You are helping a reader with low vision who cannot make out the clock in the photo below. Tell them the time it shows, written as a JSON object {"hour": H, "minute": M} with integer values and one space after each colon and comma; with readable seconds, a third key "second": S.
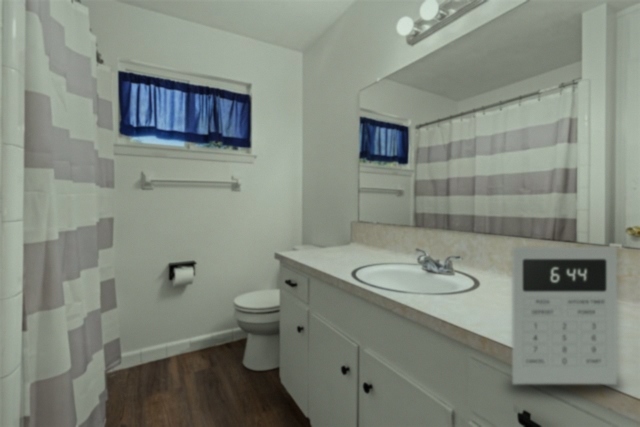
{"hour": 6, "minute": 44}
